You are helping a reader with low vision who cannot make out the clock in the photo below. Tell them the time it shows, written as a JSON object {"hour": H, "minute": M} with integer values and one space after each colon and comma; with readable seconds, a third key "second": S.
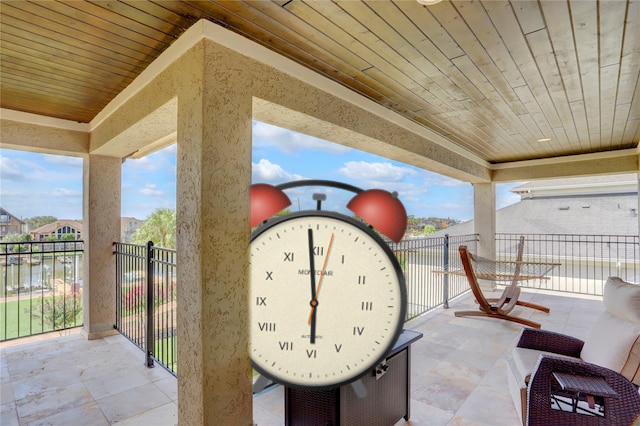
{"hour": 5, "minute": 59, "second": 2}
